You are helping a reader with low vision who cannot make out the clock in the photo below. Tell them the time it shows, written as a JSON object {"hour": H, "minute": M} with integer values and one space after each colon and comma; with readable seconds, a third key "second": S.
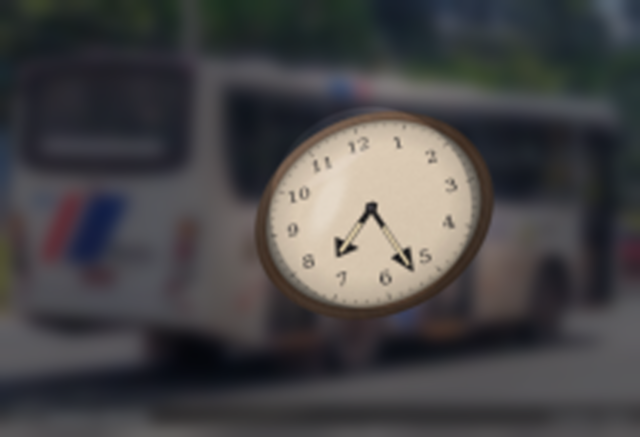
{"hour": 7, "minute": 27}
